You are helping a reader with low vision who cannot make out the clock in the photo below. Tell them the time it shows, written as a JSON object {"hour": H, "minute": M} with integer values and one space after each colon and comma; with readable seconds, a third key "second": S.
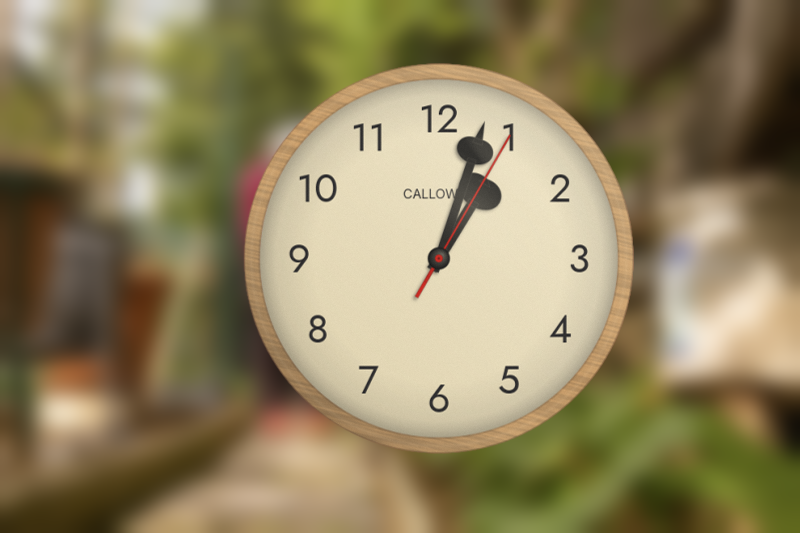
{"hour": 1, "minute": 3, "second": 5}
